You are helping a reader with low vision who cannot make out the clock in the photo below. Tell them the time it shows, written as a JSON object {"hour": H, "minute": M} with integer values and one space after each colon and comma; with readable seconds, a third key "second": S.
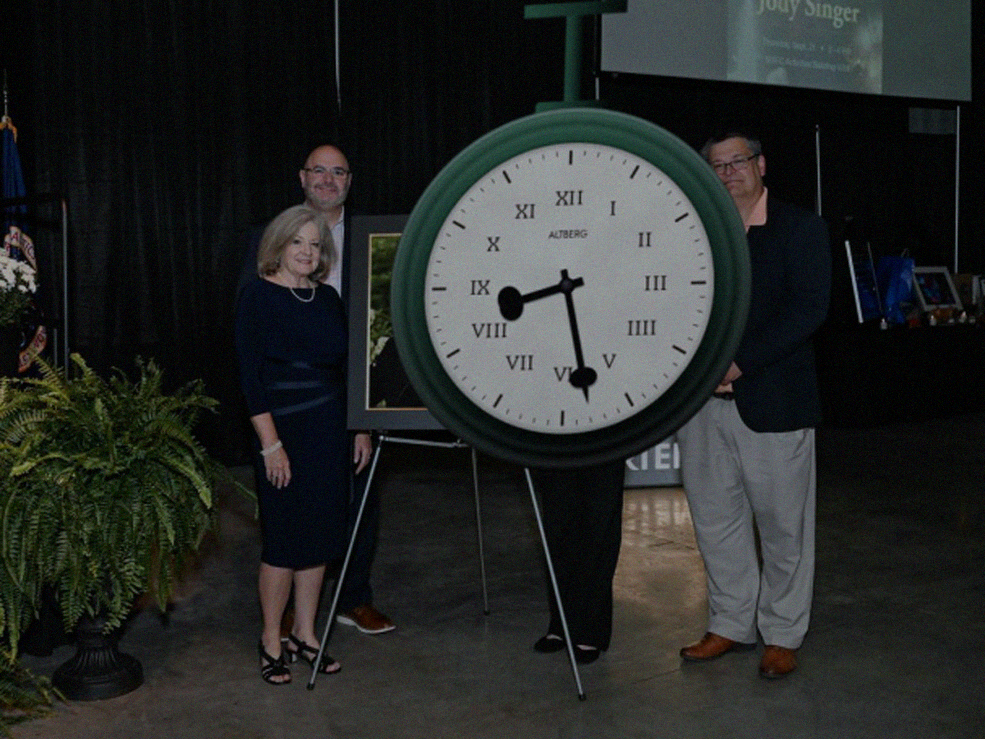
{"hour": 8, "minute": 28}
